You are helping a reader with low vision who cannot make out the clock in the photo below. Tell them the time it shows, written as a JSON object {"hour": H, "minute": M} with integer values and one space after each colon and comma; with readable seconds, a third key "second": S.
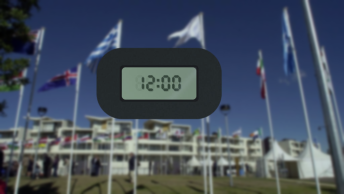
{"hour": 12, "minute": 0}
